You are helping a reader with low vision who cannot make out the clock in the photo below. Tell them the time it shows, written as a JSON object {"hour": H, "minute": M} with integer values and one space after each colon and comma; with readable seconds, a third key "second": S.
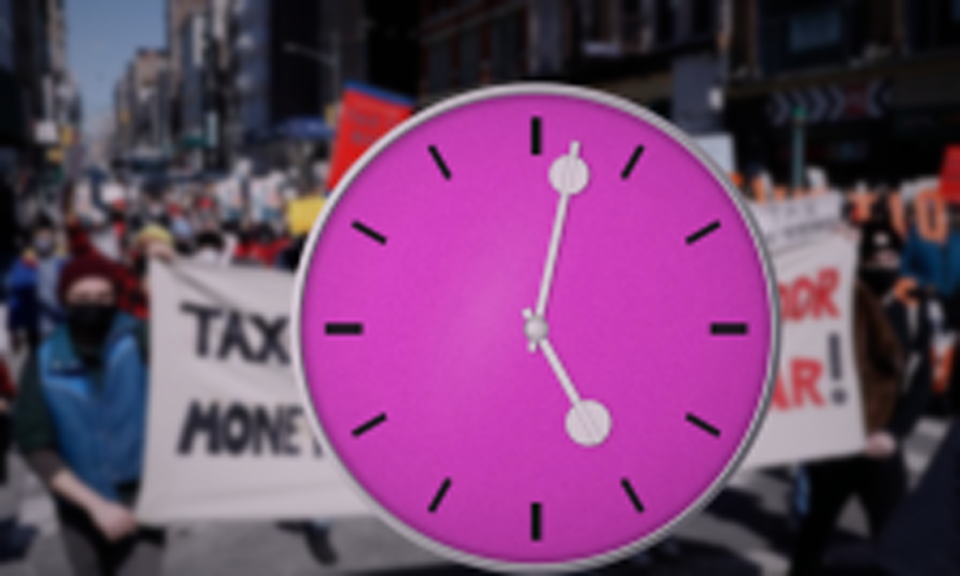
{"hour": 5, "minute": 2}
